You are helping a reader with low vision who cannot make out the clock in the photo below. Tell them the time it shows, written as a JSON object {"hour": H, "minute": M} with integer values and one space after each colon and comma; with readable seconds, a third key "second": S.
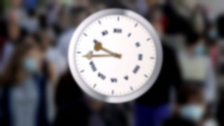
{"hour": 9, "minute": 44}
